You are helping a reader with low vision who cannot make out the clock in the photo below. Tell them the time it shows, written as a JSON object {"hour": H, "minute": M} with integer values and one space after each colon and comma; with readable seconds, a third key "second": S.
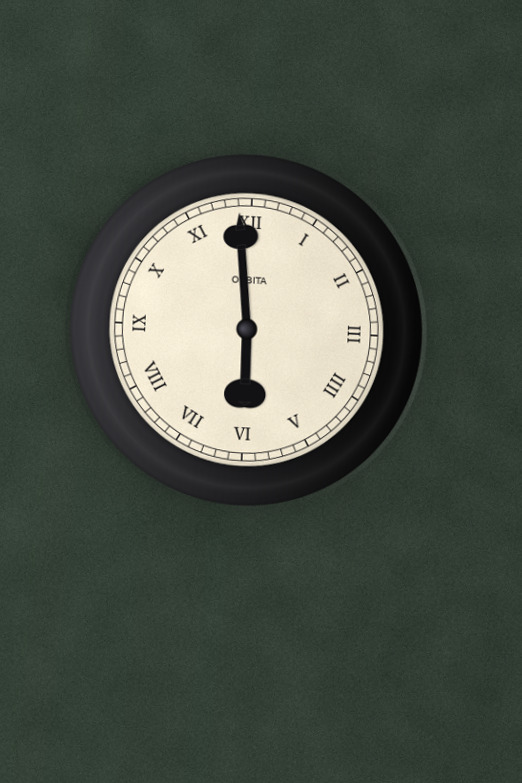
{"hour": 5, "minute": 59}
